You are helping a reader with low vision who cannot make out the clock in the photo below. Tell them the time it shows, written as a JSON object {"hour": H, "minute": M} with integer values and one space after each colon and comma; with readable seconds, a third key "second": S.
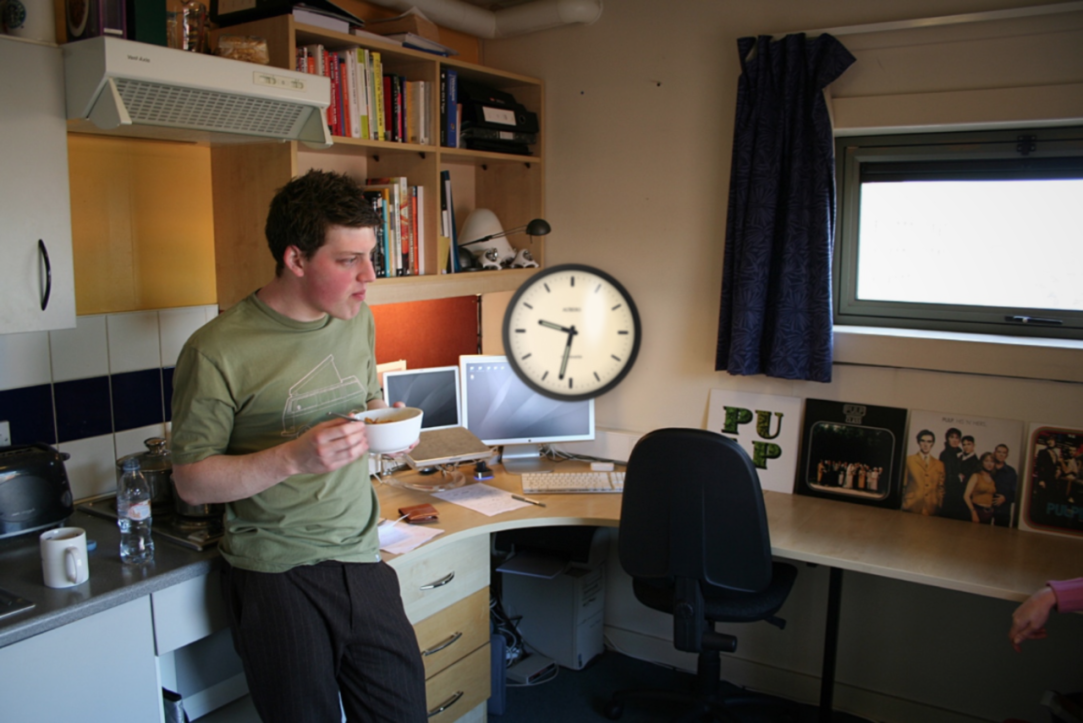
{"hour": 9, "minute": 32}
